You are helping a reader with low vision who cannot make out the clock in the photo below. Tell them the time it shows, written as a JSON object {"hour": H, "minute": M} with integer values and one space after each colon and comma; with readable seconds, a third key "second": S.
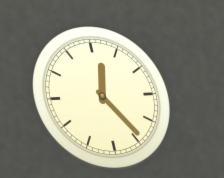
{"hour": 12, "minute": 24}
